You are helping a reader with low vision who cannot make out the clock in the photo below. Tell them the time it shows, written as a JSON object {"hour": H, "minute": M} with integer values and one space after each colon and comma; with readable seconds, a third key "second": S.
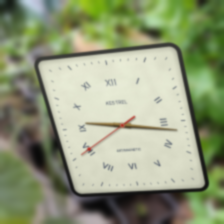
{"hour": 9, "minute": 16, "second": 40}
